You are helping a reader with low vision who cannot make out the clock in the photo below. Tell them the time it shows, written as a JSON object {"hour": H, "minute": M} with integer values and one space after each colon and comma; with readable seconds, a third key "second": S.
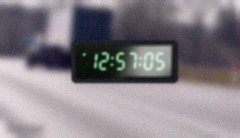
{"hour": 12, "minute": 57, "second": 5}
